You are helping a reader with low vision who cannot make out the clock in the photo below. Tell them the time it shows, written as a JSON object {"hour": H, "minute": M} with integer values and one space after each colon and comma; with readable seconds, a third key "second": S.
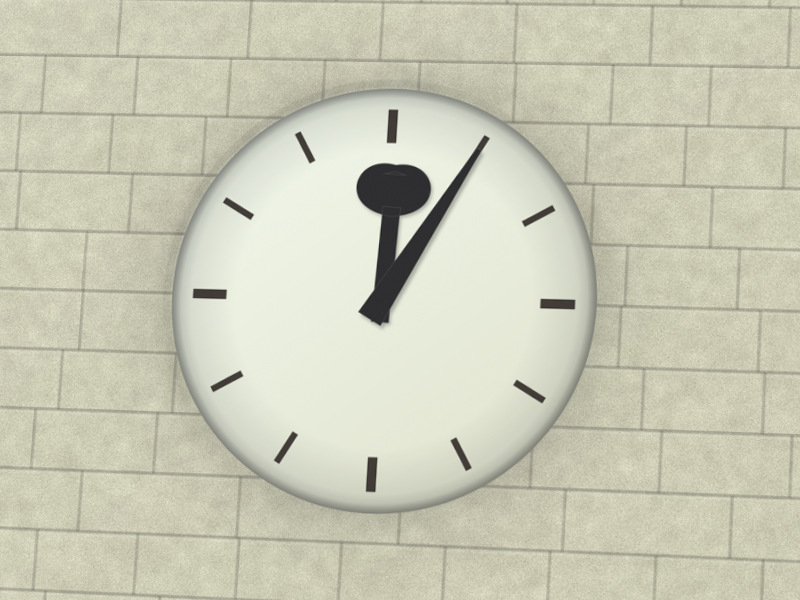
{"hour": 12, "minute": 5}
